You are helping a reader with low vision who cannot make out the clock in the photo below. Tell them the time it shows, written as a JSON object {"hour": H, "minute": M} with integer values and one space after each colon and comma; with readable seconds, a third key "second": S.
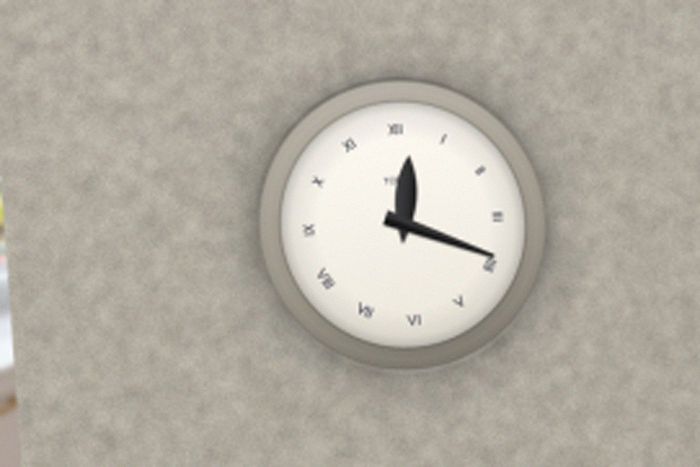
{"hour": 12, "minute": 19}
